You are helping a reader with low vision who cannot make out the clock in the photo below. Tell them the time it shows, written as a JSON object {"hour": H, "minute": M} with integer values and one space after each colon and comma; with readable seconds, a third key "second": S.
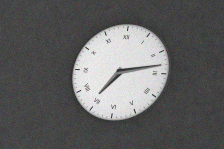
{"hour": 7, "minute": 13}
